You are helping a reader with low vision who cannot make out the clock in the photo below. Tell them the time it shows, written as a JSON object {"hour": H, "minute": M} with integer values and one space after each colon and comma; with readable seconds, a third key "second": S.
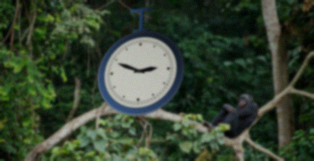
{"hour": 2, "minute": 49}
